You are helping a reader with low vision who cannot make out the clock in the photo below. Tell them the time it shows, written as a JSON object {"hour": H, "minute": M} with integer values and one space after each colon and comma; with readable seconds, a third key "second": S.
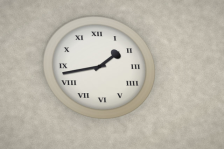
{"hour": 1, "minute": 43}
